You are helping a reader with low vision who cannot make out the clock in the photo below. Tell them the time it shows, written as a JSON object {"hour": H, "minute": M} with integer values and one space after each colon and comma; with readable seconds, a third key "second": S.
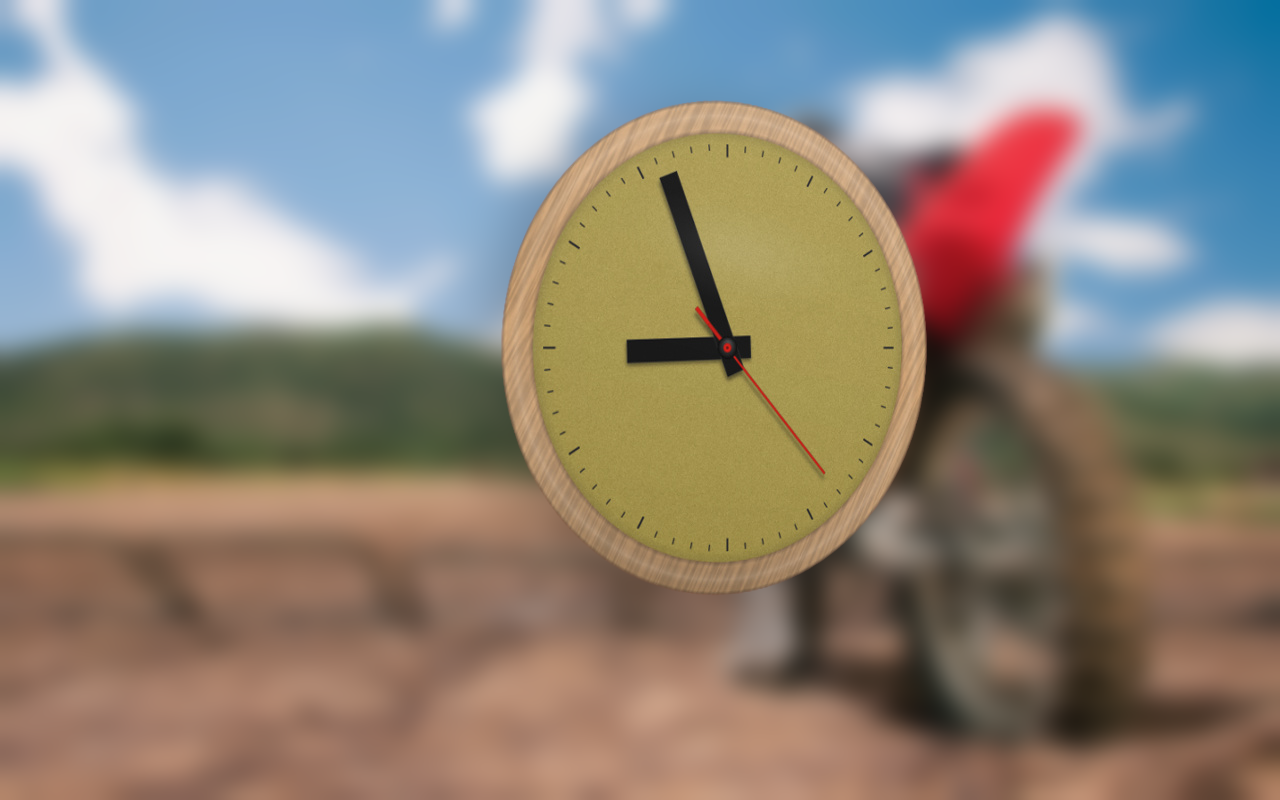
{"hour": 8, "minute": 56, "second": 23}
